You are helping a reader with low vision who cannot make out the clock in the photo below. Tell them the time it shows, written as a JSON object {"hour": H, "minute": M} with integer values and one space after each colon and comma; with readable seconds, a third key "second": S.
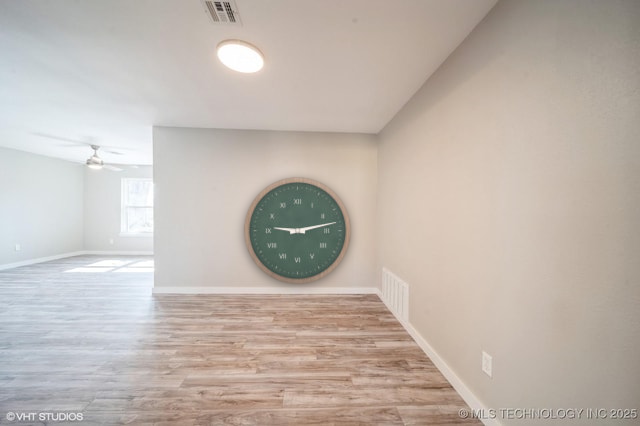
{"hour": 9, "minute": 13}
